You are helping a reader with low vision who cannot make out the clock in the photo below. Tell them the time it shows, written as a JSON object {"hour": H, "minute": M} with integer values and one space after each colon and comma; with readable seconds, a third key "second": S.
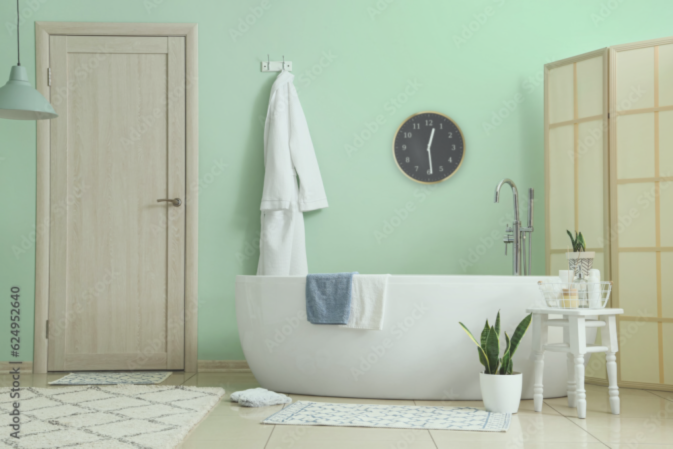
{"hour": 12, "minute": 29}
